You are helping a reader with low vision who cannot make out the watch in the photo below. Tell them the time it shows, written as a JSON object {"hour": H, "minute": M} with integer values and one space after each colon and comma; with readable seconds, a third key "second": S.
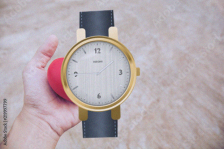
{"hour": 1, "minute": 45}
